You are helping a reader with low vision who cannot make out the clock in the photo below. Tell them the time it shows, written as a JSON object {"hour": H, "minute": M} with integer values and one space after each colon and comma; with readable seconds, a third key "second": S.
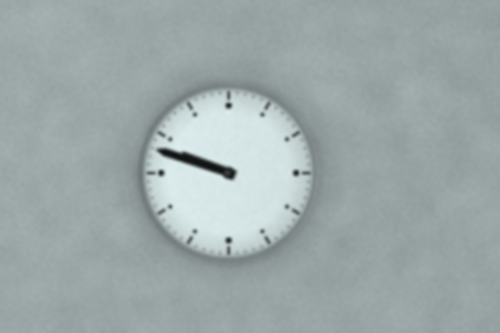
{"hour": 9, "minute": 48}
